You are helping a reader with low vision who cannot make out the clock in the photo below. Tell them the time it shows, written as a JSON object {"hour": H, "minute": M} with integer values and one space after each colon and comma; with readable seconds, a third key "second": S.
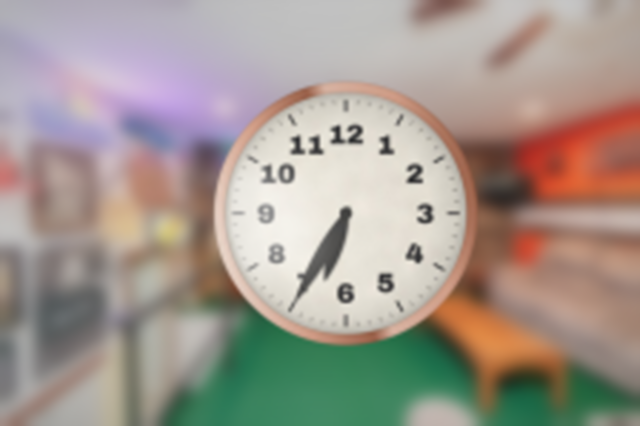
{"hour": 6, "minute": 35}
